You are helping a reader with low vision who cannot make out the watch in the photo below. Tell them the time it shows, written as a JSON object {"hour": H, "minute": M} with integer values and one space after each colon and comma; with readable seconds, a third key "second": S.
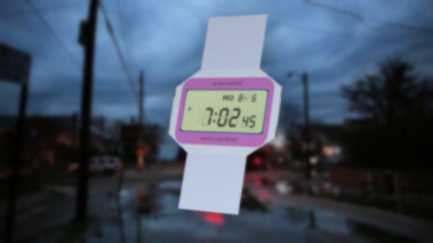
{"hour": 7, "minute": 2, "second": 45}
